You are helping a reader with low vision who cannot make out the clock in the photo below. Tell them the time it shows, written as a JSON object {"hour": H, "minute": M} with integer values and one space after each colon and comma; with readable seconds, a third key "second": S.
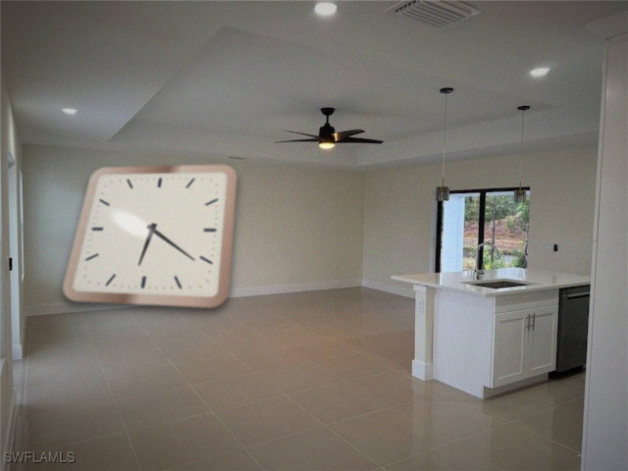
{"hour": 6, "minute": 21}
